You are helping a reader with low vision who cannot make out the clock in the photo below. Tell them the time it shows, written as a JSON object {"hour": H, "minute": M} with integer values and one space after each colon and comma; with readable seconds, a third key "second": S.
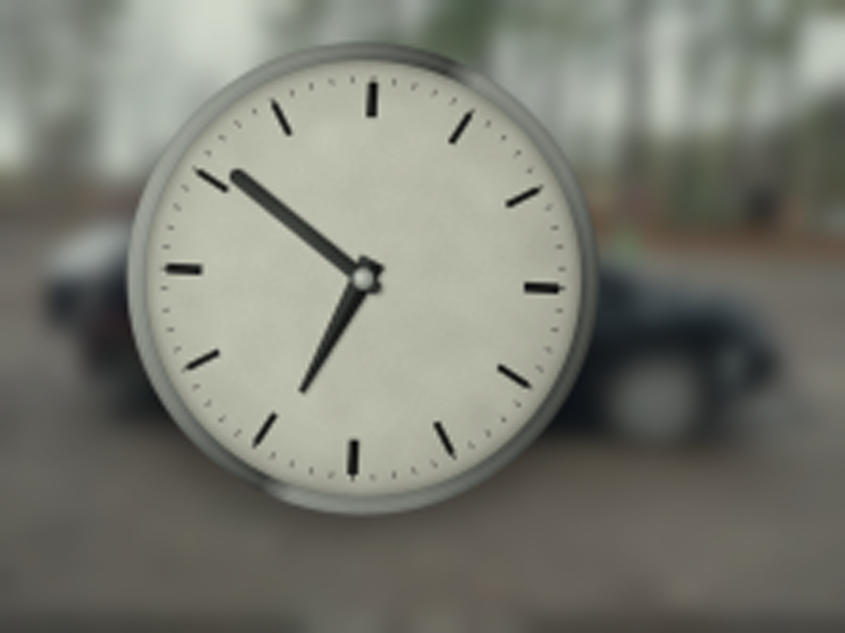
{"hour": 6, "minute": 51}
